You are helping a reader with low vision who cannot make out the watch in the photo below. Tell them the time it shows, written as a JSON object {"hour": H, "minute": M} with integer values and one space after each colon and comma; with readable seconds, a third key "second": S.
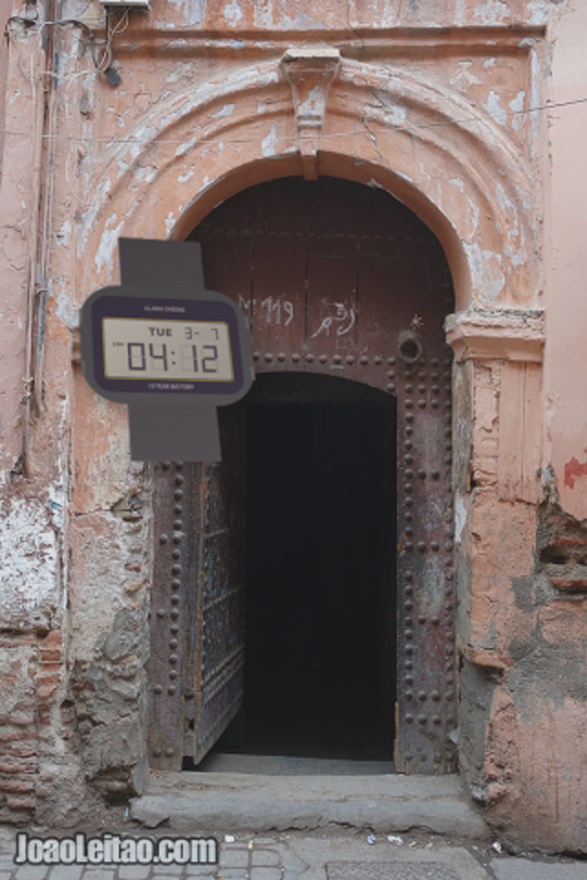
{"hour": 4, "minute": 12}
